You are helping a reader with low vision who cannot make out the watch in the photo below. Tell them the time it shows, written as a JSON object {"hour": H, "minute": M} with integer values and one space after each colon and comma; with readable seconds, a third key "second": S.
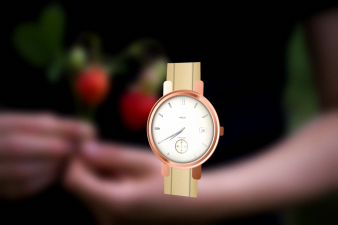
{"hour": 7, "minute": 40}
